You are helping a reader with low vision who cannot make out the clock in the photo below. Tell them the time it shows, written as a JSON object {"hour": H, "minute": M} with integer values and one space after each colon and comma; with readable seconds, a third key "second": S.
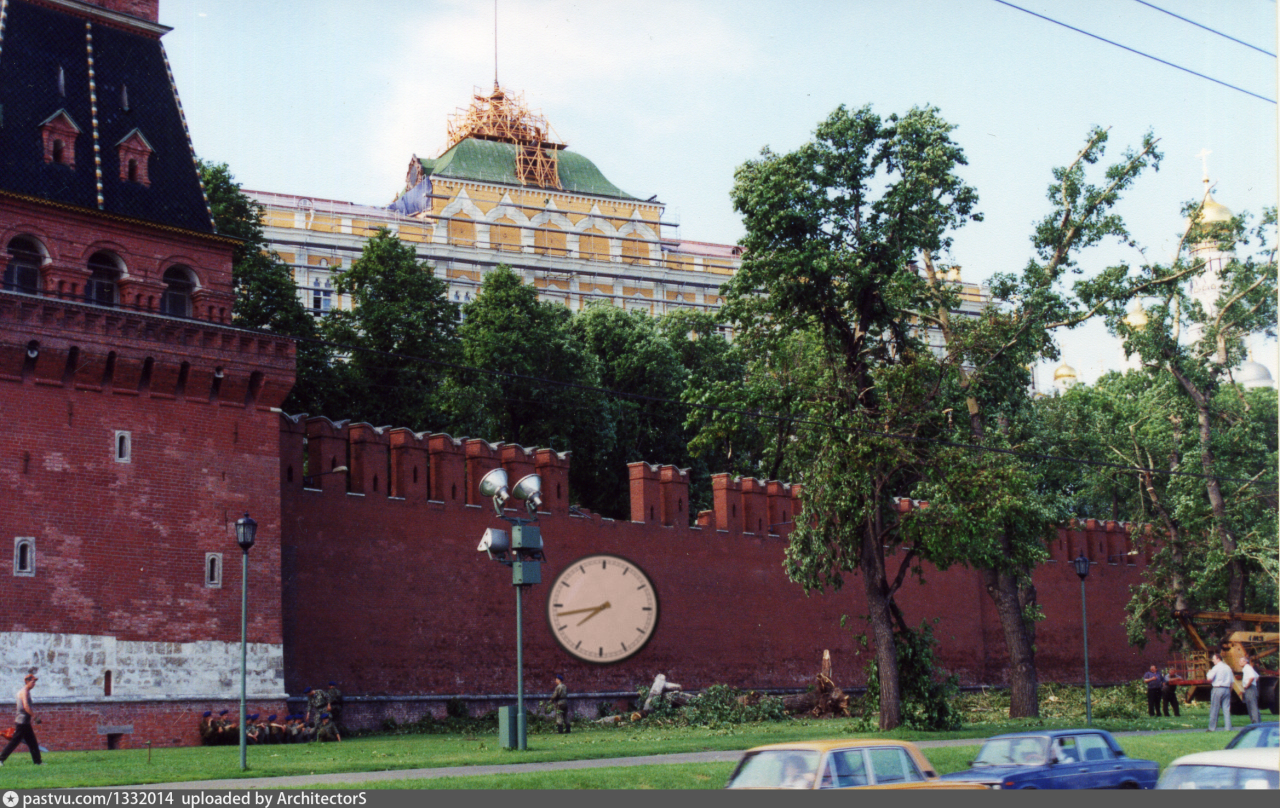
{"hour": 7, "minute": 43}
